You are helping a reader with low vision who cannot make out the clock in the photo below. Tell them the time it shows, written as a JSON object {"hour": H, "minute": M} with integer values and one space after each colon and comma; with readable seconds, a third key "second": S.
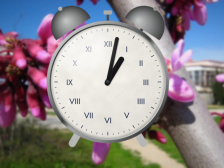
{"hour": 1, "minute": 2}
